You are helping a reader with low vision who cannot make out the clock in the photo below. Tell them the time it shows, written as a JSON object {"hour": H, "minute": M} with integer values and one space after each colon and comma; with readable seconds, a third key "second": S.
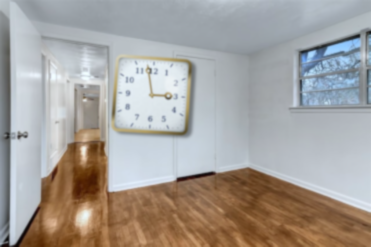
{"hour": 2, "minute": 58}
